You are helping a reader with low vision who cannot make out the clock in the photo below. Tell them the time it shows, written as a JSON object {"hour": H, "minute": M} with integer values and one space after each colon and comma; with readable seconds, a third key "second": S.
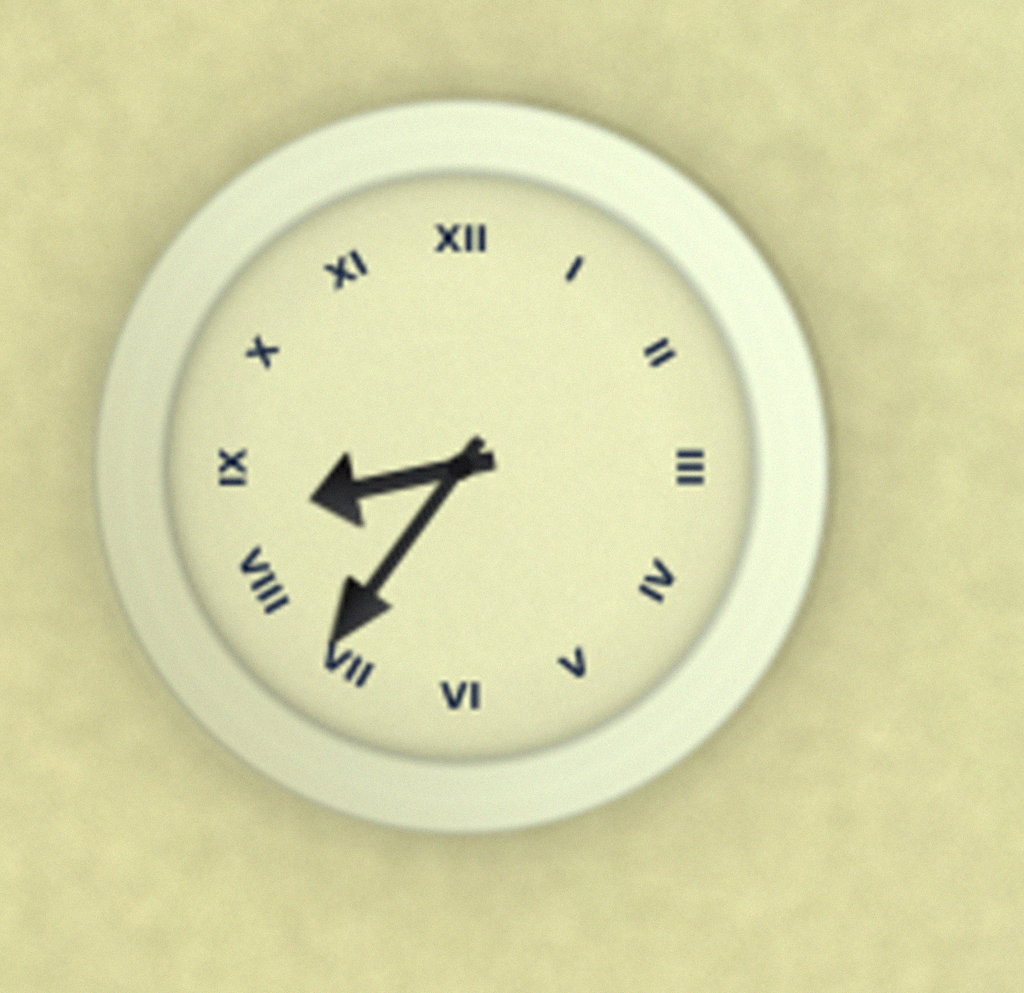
{"hour": 8, "minute": 36}
